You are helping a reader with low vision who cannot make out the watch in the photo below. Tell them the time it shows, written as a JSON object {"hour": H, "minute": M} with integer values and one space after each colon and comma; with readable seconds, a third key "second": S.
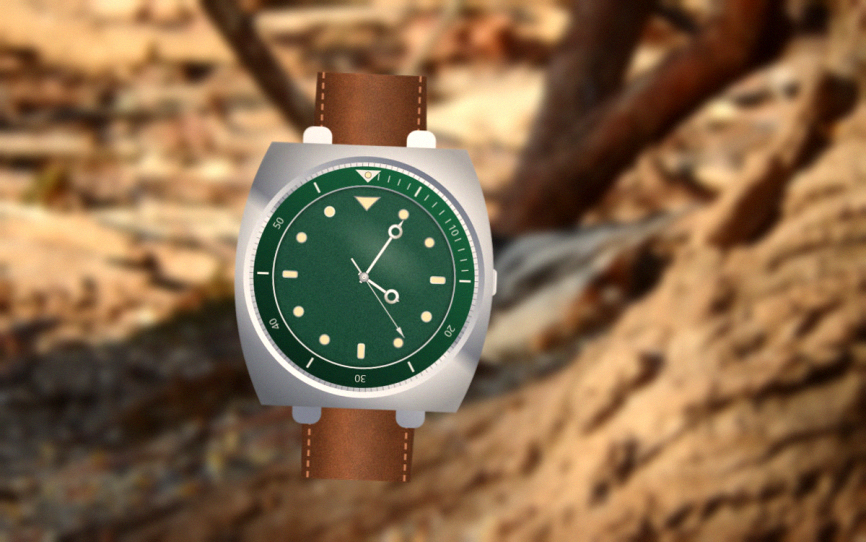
{"hour": 4, "minute": 5, "second": 24}
